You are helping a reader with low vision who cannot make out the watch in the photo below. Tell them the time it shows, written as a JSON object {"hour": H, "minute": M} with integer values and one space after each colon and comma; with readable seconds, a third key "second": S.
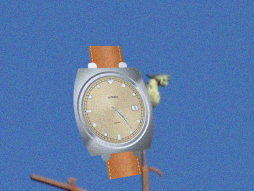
{"hour": 4, "minute": 24}
